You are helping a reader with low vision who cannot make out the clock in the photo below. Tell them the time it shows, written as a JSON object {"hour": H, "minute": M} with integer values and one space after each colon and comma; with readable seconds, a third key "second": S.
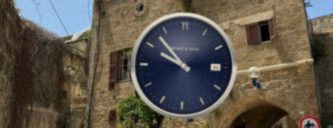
{"hour": 9, "minute": 53}
